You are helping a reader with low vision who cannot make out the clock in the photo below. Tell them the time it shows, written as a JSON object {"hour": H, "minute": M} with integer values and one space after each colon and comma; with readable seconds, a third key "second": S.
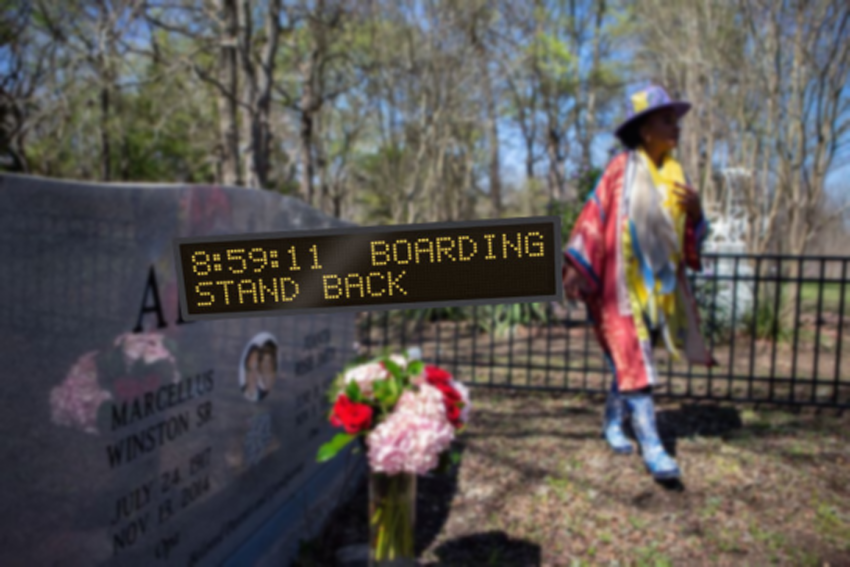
{"hour": 8, "minute": 59, "second": 11}
